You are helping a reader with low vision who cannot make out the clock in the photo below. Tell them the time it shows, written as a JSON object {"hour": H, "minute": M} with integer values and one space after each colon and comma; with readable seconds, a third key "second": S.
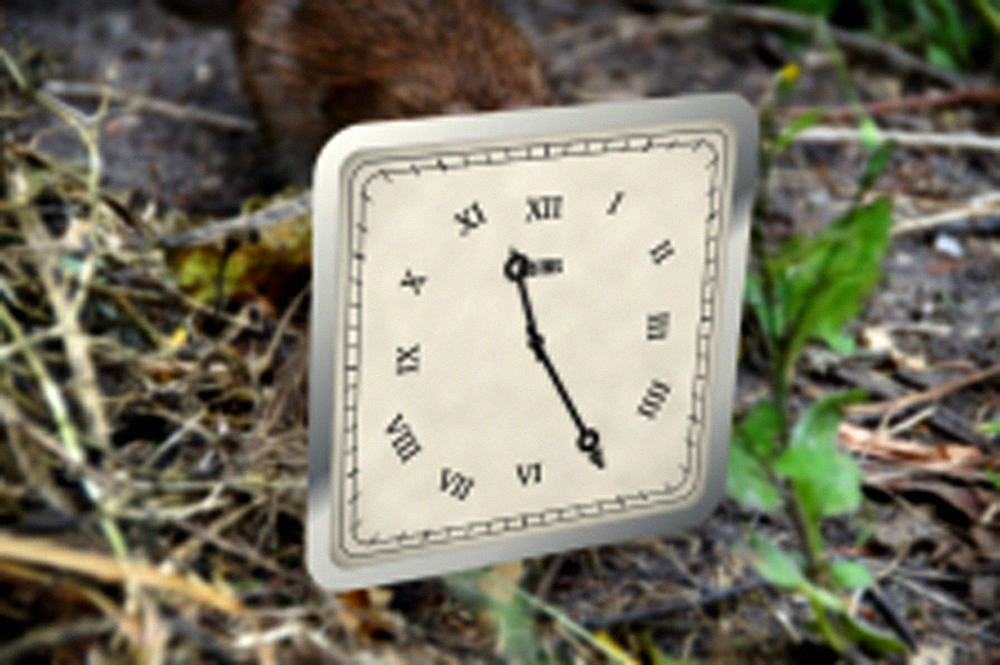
{"hour": 11, "minute": 25}
